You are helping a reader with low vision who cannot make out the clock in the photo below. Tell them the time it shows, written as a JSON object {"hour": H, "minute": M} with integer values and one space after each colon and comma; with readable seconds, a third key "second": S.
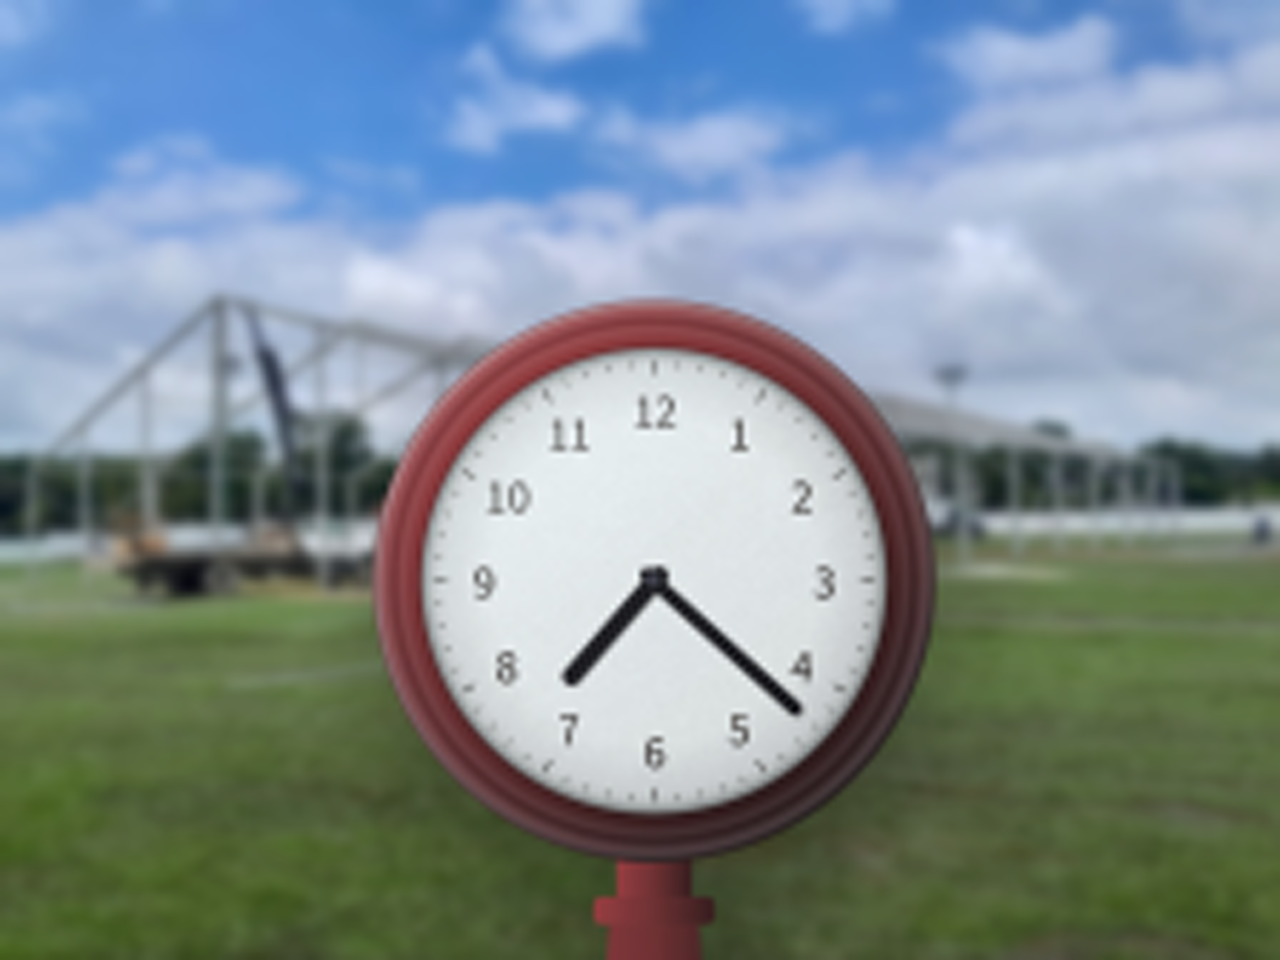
{"hour": 7, "minute": 22}
